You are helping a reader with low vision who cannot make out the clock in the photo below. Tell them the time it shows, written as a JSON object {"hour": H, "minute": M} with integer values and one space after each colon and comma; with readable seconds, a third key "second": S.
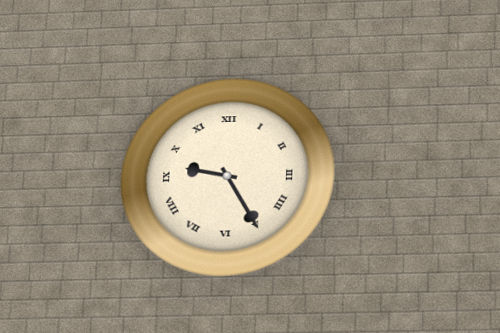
{"hour": 9, "minute": 25}
